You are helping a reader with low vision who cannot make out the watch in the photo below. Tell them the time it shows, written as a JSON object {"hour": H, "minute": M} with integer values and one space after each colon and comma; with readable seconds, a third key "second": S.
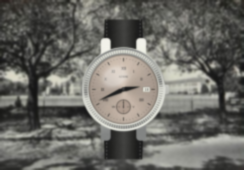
{"hour": 2, "minute": 41}
